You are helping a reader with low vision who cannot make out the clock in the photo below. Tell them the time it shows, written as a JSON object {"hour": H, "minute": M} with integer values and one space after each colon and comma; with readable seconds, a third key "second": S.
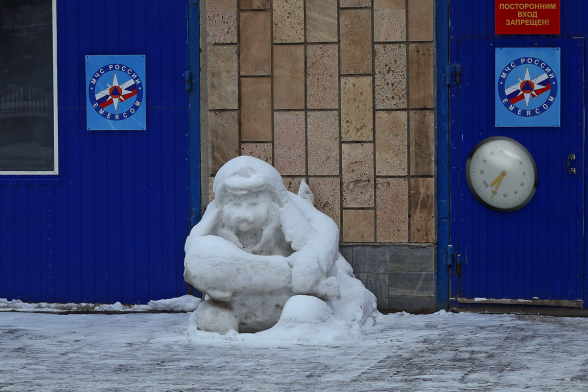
{"hour": 7, "minute": 35}
